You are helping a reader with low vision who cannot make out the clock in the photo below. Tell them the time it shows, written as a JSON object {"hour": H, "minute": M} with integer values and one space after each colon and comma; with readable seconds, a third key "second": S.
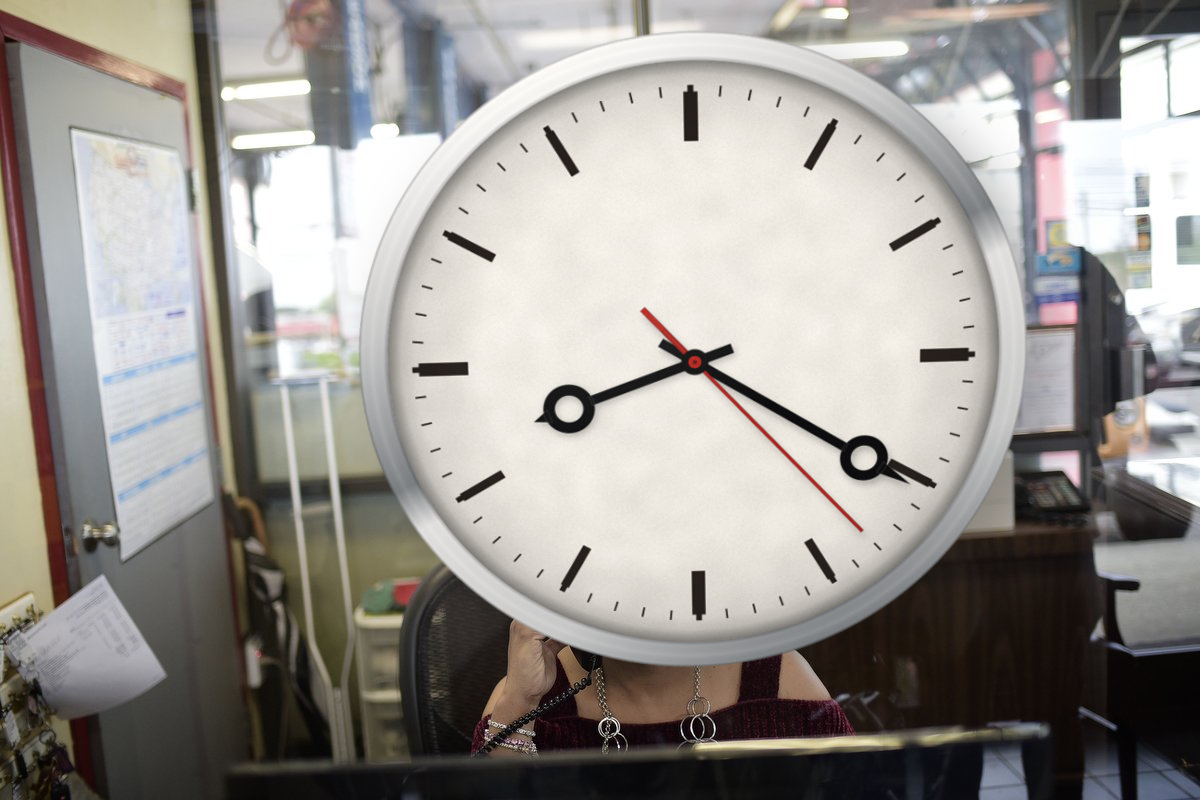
{"hour": 8, "minute": 20, "second": 23}
